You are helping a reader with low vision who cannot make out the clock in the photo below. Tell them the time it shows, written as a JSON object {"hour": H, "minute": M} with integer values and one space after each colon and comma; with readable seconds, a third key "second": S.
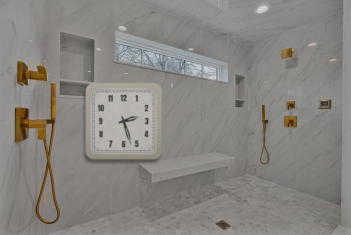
{"hour": 2, "minute": 27}
